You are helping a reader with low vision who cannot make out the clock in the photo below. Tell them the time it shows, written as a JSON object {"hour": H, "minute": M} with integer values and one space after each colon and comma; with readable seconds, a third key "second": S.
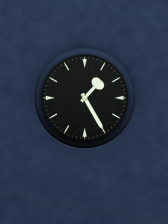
{"hour": 1, "minute": 25}
